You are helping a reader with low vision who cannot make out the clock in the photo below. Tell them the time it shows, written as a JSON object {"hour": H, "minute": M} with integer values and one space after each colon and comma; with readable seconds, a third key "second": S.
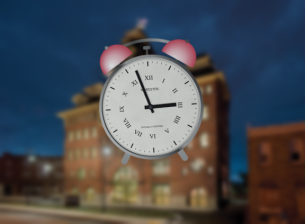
{"hour": 2, "minute": 57}
